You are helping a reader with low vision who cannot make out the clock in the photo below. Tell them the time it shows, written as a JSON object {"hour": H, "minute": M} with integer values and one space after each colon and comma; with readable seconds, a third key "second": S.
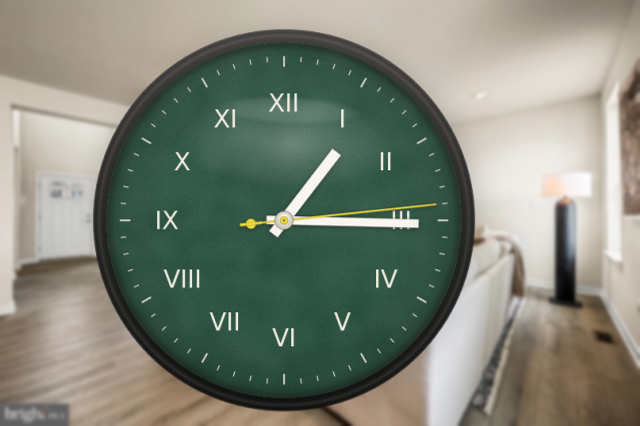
{"hour": 1, "minute": 15, "second": 14}
